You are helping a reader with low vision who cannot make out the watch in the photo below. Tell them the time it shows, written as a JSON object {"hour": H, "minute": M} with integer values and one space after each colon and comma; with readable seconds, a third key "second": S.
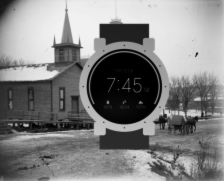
{"hour": 7, "minute": 45}
